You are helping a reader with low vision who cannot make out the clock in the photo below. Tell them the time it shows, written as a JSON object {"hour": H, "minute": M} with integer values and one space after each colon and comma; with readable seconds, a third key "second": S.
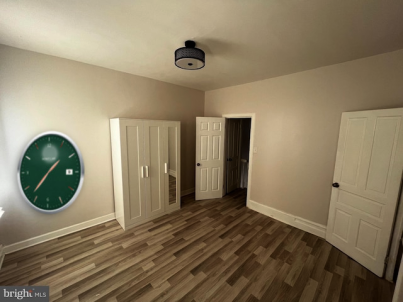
{"hour": 1, "minute": 37}
